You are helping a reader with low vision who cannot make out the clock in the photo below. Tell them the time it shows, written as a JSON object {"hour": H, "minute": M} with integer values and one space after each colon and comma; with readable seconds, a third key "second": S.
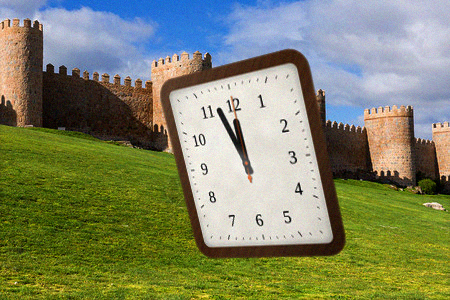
{"hour": 11, "minute": 57, "second": 0}
